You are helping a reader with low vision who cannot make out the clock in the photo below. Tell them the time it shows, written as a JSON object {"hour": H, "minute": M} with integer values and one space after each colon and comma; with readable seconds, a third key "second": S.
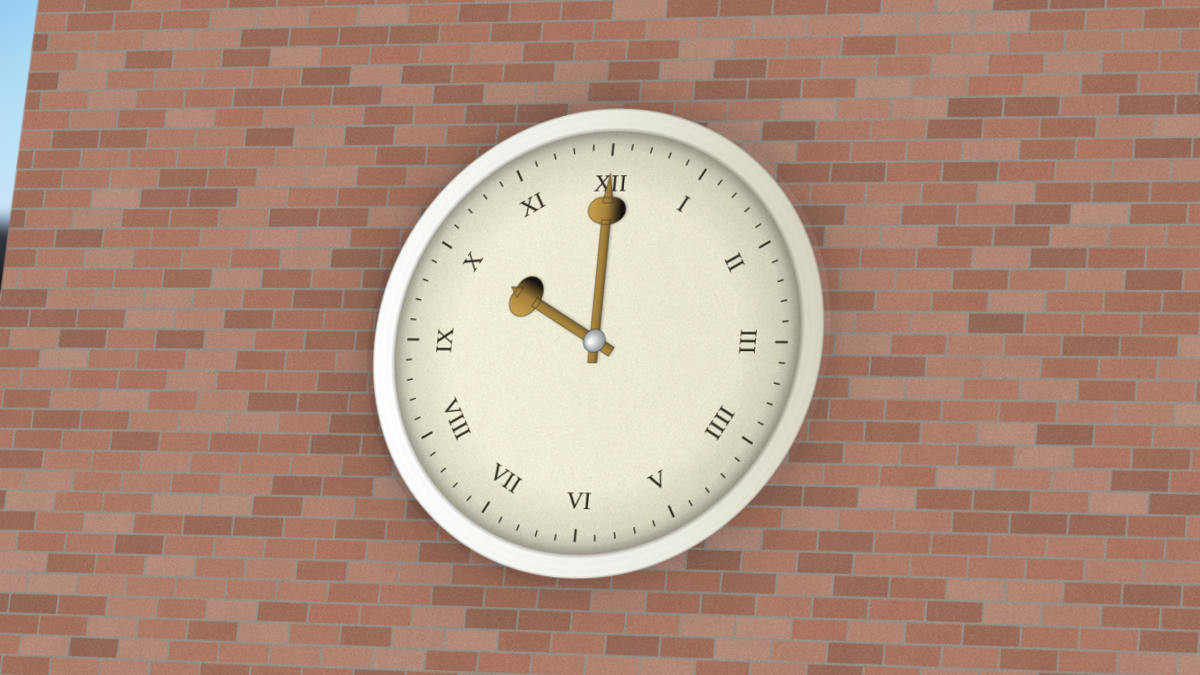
{"hour": 10, "minute": 0}
